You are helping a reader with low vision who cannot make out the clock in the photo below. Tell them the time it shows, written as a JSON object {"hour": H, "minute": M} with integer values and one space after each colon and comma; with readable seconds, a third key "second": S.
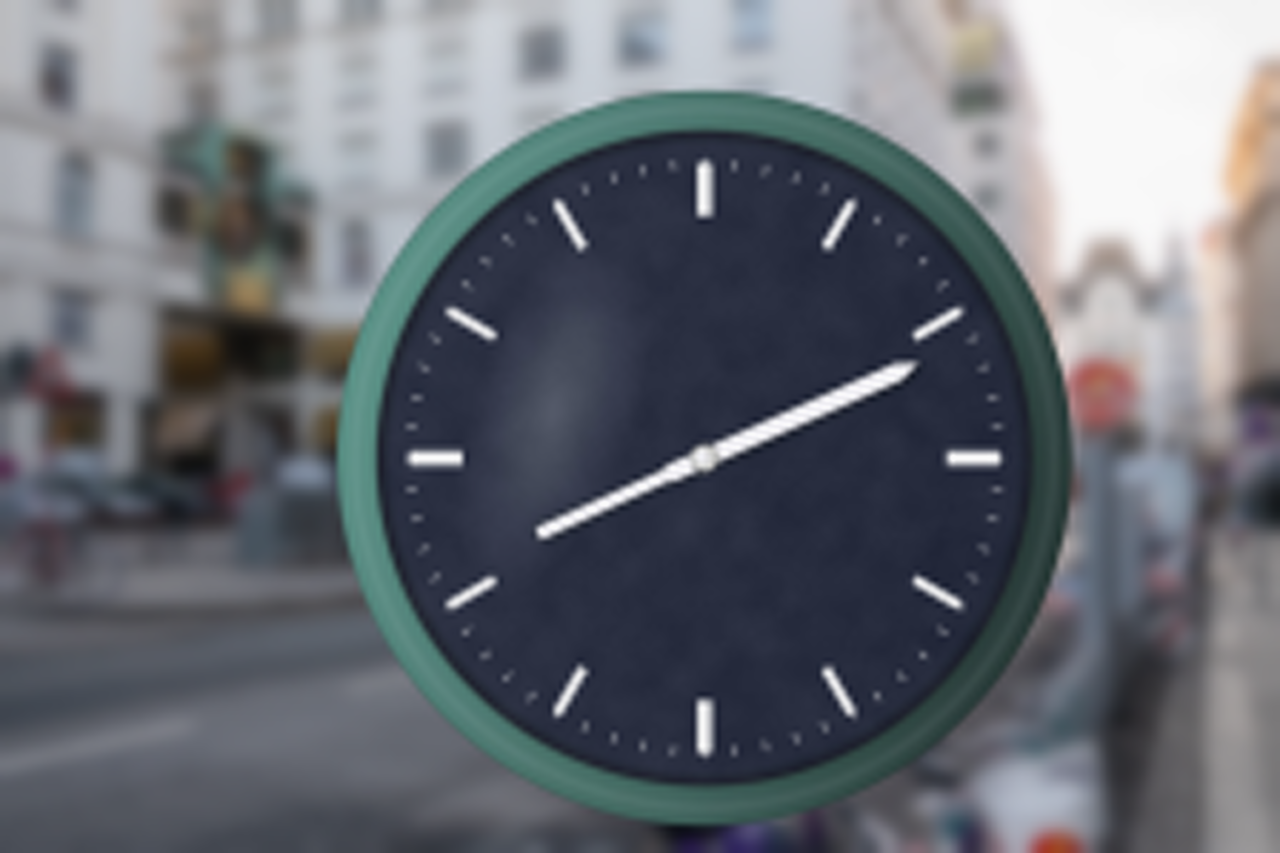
{"hour": 8, "minute": 11}
